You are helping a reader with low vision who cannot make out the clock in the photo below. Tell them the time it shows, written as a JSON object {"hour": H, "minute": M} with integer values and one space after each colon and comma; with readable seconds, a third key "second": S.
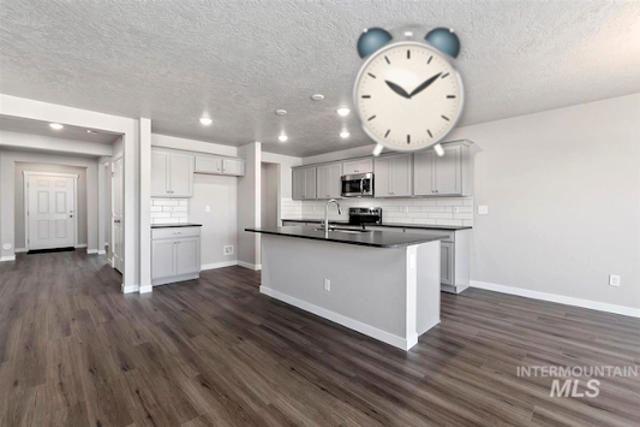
{"hour": 10, "minute": 9}
